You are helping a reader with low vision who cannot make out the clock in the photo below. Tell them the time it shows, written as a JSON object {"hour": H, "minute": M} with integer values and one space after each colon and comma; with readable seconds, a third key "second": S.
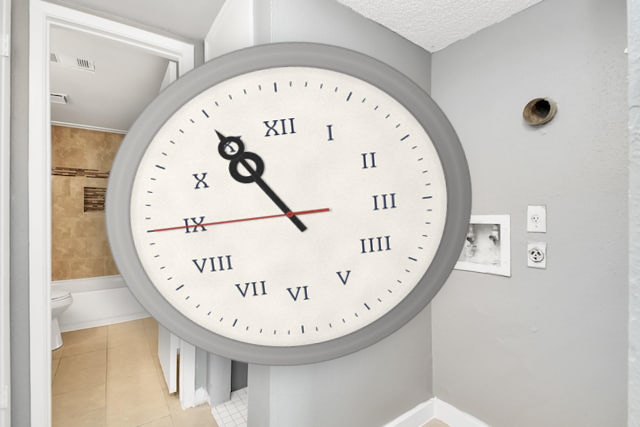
{"hour": 10, "minute": 54, "second": 45}
